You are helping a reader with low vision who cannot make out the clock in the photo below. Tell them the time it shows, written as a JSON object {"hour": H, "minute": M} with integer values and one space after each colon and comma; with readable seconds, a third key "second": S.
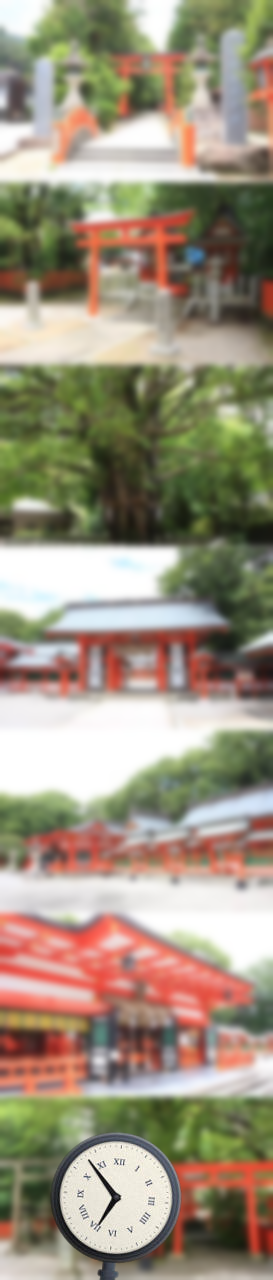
{"hour": 6, "minute": 53}
